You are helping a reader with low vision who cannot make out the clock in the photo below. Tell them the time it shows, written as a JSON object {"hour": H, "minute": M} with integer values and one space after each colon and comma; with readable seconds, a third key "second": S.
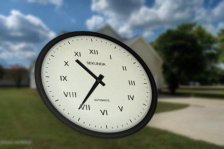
{"hour": 10, "minute": 36}
